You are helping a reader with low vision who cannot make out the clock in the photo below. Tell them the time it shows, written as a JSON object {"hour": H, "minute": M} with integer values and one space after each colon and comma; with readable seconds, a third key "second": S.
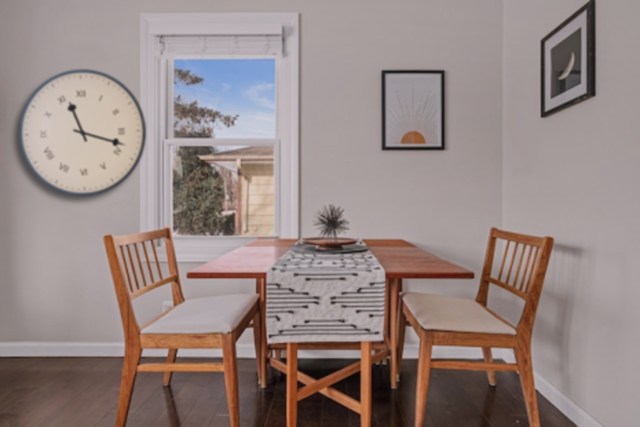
{"hour": 11, "minute": 18}
